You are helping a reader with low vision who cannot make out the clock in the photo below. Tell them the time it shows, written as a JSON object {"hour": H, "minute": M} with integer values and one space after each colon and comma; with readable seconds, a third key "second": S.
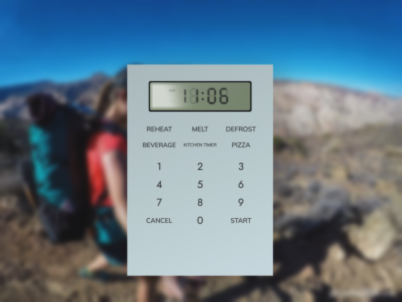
{"hour": 11, "minute": 6}
